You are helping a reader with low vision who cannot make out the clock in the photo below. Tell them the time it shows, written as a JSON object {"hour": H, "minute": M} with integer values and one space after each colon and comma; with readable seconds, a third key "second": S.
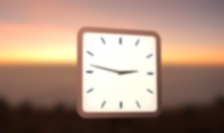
{"hour": 2, "minute": 47}
